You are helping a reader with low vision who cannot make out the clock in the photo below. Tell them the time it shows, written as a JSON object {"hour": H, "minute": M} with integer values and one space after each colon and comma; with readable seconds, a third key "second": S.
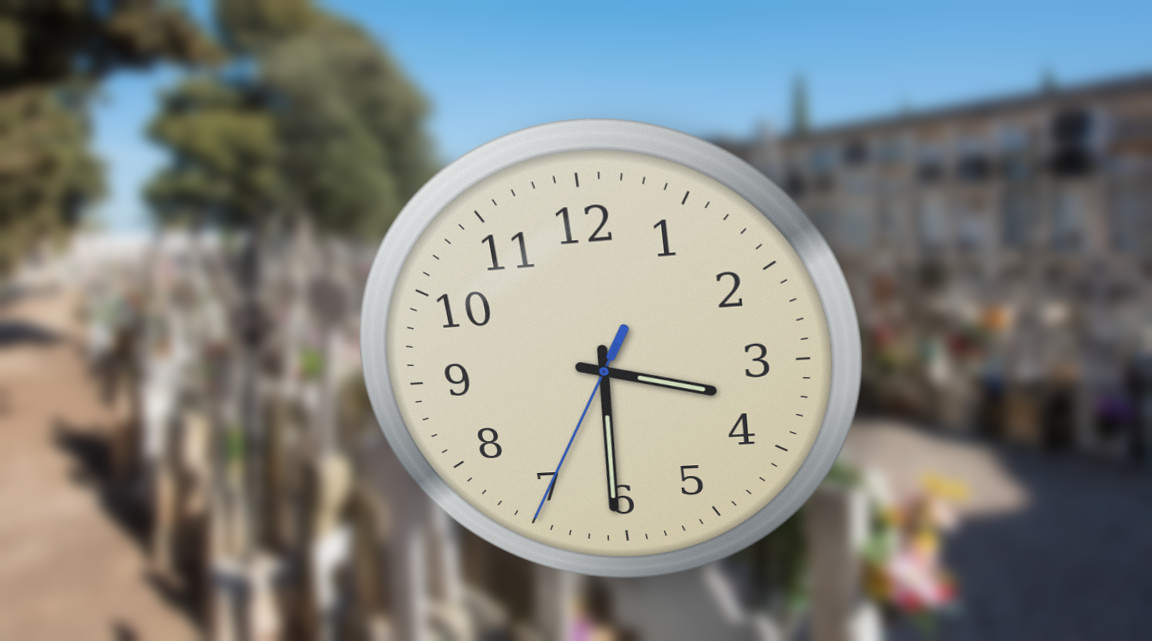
{"hour": 3, "minute": 30, "second": 35}
